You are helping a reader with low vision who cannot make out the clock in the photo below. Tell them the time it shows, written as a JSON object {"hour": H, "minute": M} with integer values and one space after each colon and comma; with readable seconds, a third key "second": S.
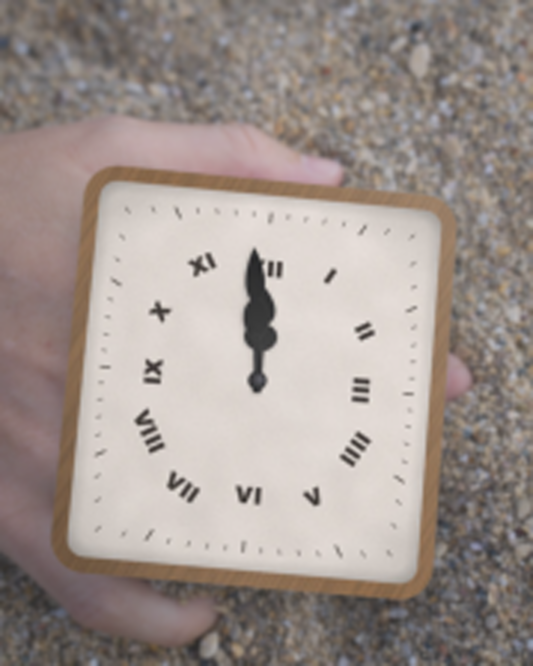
{"hour": 11, "minute": 59}
